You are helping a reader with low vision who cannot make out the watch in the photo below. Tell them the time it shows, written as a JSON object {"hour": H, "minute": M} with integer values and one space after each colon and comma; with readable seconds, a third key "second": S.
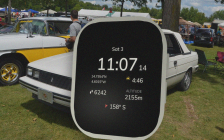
{"hour": 11, "minute": 7}
